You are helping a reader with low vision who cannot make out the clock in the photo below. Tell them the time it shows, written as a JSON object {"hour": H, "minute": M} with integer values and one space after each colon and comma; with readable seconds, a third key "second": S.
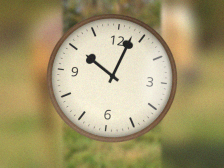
{"hour": 10, "minute": 3}
